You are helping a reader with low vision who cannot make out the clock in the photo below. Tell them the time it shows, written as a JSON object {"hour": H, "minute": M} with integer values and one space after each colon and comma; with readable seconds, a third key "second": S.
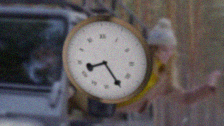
{"hour": 8, "minute": 25}
